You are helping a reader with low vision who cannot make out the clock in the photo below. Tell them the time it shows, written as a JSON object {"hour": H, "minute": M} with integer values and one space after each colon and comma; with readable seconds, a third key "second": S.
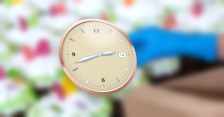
{"hour": 2, "minute": 42}
